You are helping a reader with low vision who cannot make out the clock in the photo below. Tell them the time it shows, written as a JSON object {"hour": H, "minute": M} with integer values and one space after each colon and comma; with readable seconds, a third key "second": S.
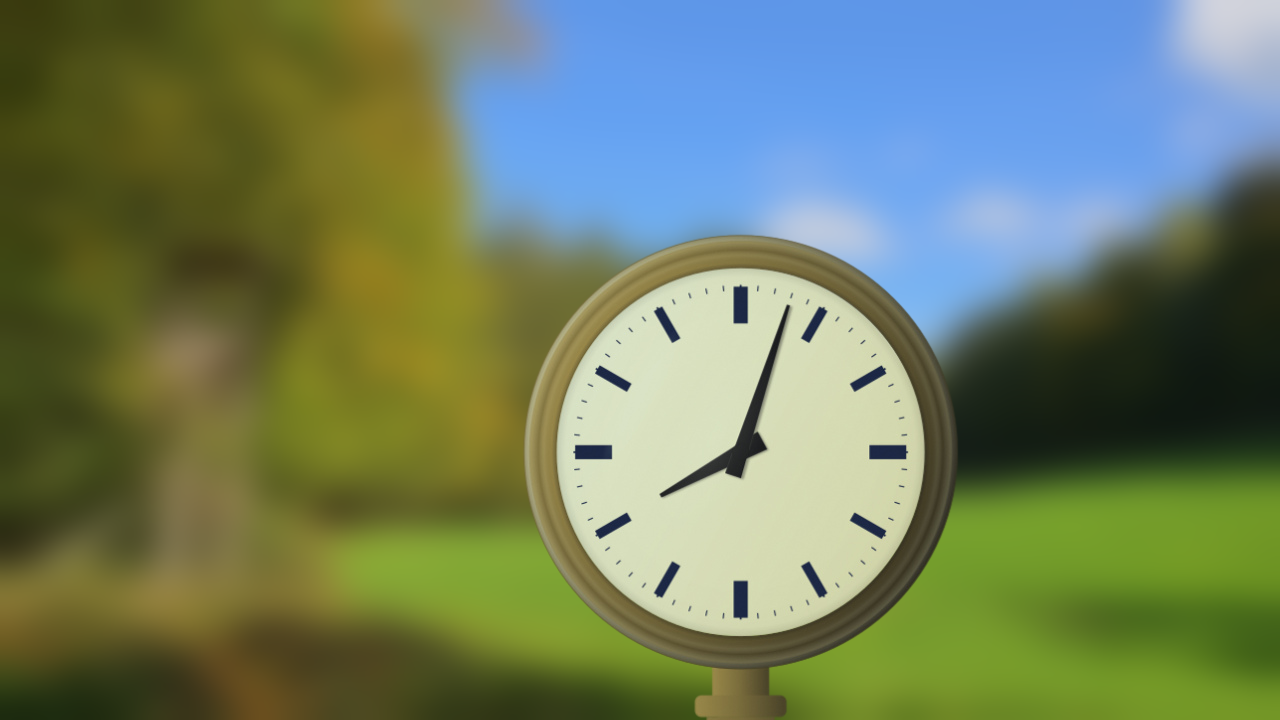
{"hour": 8, "minute": 3}
